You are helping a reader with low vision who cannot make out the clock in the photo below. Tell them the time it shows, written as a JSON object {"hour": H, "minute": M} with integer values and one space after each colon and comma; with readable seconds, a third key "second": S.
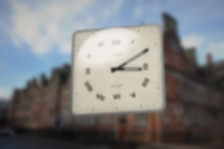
{"hour": 3, "minute": 10}
